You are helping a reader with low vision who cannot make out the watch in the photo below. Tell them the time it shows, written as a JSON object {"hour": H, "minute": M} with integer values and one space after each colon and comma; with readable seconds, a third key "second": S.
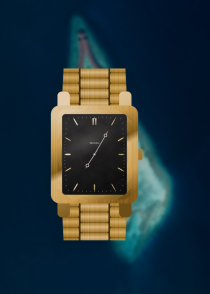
{"hour": 7, "minute": 5}
